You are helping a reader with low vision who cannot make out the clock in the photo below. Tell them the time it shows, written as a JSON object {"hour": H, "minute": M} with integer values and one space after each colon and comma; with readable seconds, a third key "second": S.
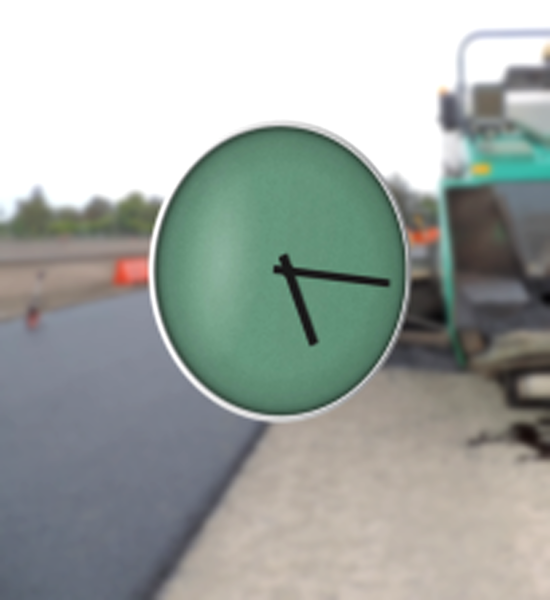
{"hour": 5, "minute": 16}
